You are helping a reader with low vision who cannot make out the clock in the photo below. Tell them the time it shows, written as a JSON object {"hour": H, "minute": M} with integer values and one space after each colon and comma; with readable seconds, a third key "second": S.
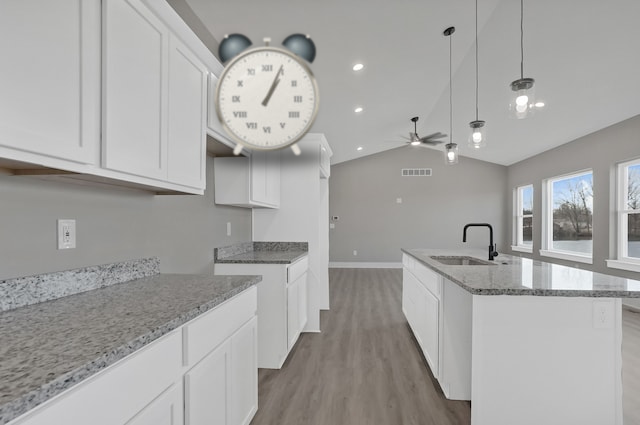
{"hour": 1, "minute": 4}
